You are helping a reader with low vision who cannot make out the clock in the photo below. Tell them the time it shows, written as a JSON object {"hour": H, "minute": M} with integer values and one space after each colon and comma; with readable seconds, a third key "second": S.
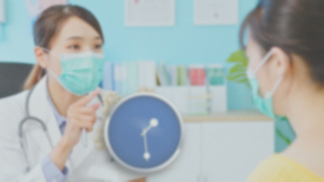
{"hour": 1, "minute": 29}
